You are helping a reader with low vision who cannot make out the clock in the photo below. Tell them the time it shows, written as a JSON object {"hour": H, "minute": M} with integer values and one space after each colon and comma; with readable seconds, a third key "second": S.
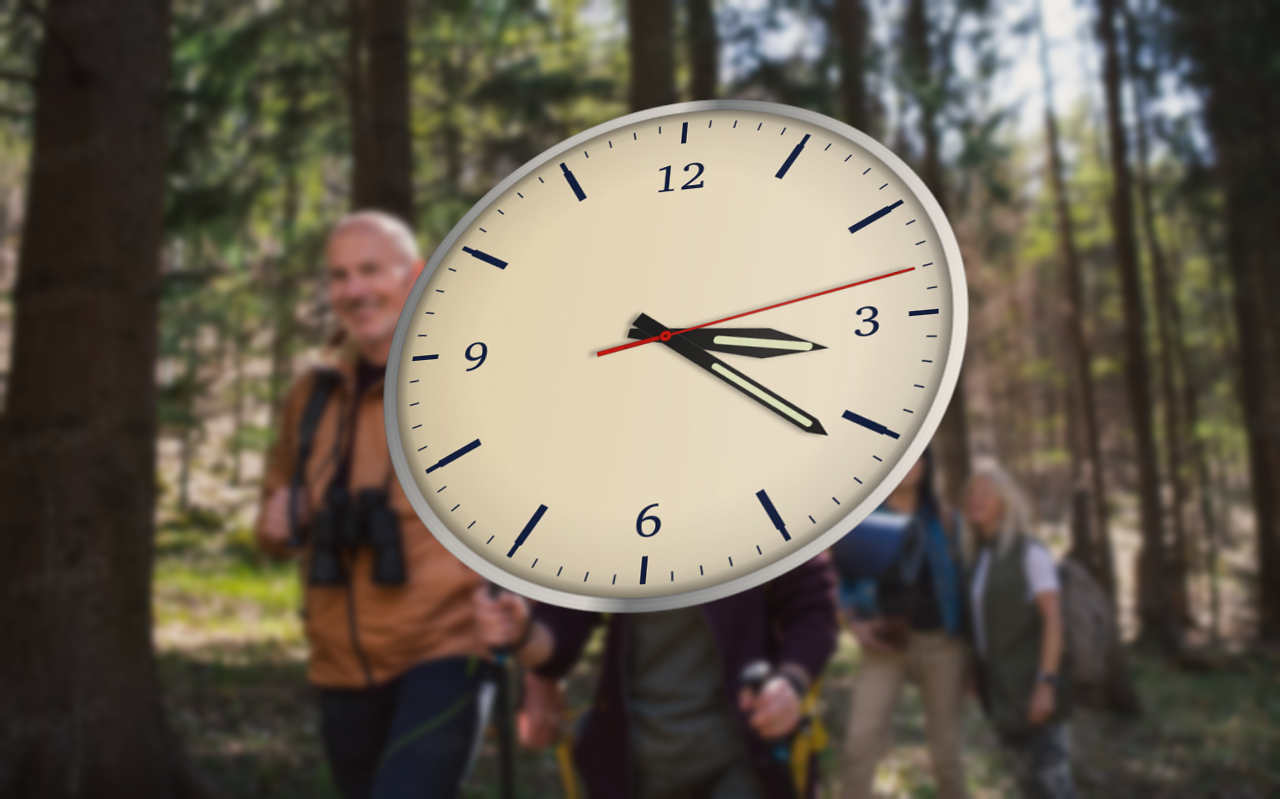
{"hour": 3, "minute": 21, "second": 13}
